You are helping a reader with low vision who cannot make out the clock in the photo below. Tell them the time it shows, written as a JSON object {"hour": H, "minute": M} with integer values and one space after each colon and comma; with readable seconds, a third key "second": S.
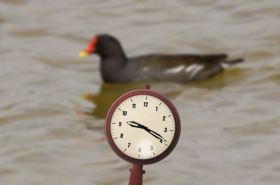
{"hour": 9, "minute": 19}
